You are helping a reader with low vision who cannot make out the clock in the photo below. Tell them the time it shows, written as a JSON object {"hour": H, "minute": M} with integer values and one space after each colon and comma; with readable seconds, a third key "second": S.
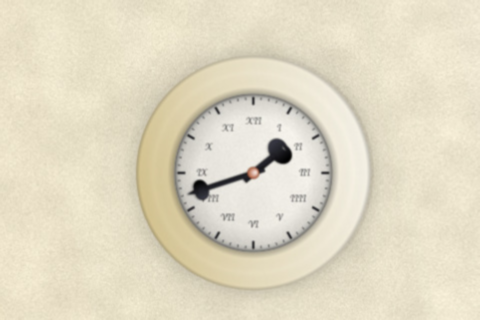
{"hour": 1, "minute": 42}
